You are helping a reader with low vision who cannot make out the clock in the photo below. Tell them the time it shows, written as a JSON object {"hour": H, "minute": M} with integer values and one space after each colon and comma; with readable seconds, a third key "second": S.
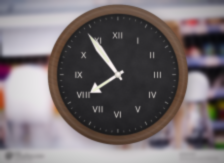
{"hour": 7, "minute": 54}
